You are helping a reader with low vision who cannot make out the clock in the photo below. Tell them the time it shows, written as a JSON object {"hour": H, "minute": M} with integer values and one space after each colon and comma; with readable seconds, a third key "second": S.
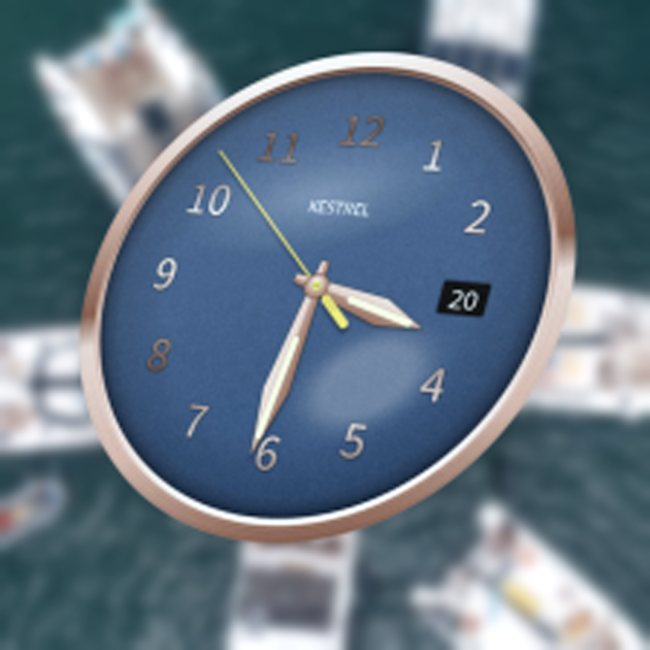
{"hour": 3, "minute": 30, "second": 52}
